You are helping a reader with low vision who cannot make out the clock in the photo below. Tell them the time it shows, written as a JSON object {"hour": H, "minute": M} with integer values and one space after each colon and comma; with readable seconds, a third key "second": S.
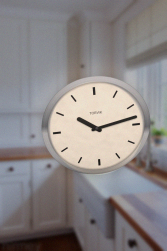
{"hour": 10, "minute": 13}
